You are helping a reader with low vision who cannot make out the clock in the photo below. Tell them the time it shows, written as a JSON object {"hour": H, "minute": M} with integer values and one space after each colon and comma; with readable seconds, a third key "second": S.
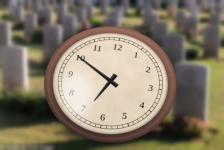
{"hour": 6, "minute": 50}
